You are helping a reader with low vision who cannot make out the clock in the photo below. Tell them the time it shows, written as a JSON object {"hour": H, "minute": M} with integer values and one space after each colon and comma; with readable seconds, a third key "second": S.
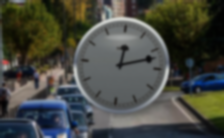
{"hour": 12, "minute": 12}
